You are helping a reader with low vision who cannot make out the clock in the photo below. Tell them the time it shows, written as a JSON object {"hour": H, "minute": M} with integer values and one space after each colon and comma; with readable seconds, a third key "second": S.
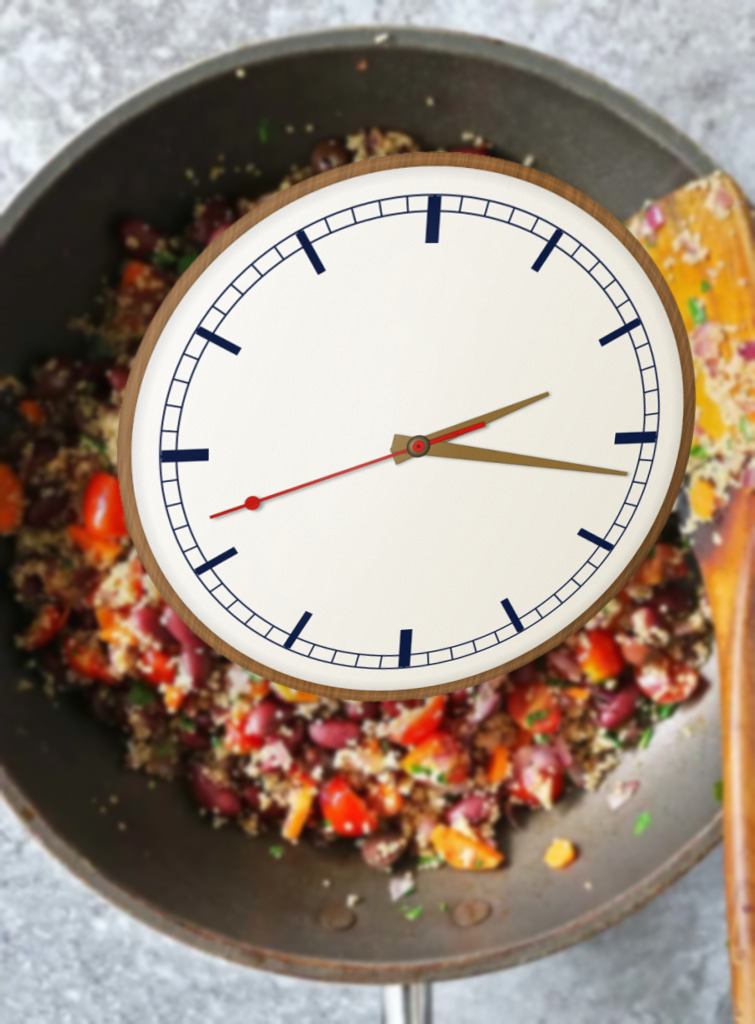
{"hour": 2, "minute": 16, "second": 42}
